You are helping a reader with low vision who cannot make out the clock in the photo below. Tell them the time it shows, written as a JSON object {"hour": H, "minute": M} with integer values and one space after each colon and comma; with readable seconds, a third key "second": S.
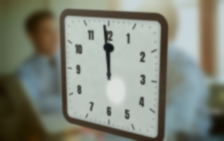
{"hour": 11, "minute": 59}
